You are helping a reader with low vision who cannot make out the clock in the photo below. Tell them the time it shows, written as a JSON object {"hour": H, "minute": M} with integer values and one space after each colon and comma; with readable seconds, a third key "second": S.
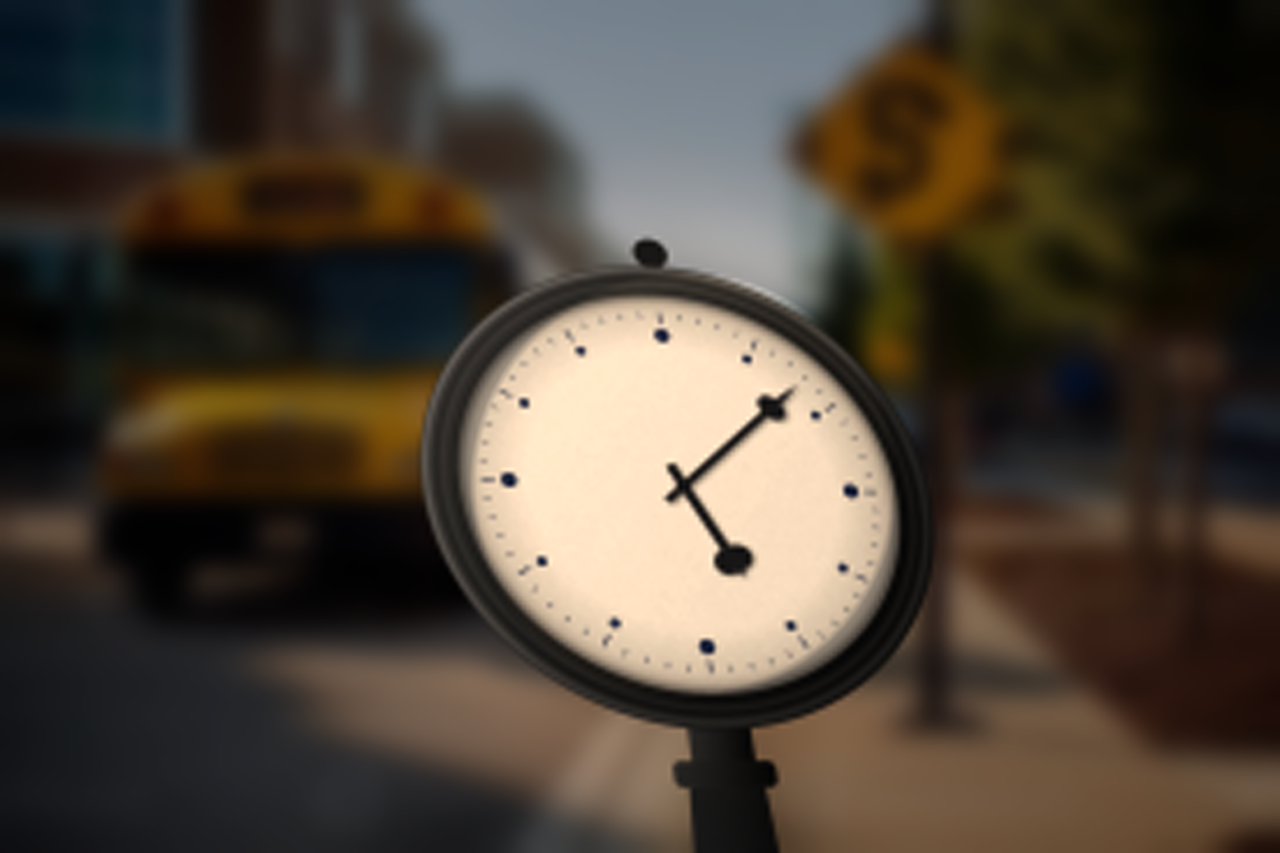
{"hour": 5, "minute": 8}
